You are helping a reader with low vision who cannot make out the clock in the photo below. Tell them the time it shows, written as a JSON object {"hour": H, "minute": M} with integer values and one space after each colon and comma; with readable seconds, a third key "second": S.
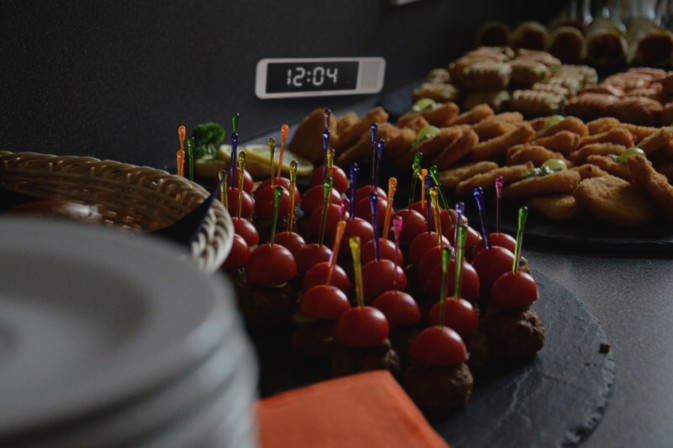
{"hour": 12, "minute": 4}
